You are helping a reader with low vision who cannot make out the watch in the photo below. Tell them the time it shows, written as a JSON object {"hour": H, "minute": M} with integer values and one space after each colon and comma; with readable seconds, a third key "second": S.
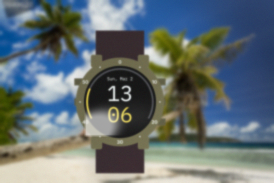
{"hour": 13, "minute": 6}
